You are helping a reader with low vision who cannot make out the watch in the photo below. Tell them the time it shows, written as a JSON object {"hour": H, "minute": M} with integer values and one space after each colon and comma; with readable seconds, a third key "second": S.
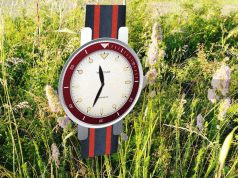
{"hour": 11, "minute": 34}
